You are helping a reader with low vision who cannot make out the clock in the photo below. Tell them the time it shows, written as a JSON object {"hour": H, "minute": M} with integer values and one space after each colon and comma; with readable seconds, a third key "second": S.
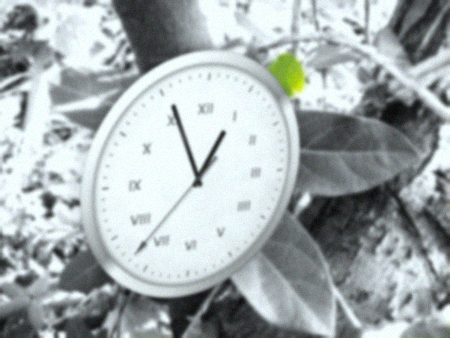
{"hour": 12, "minute": 55, "second": 37}
